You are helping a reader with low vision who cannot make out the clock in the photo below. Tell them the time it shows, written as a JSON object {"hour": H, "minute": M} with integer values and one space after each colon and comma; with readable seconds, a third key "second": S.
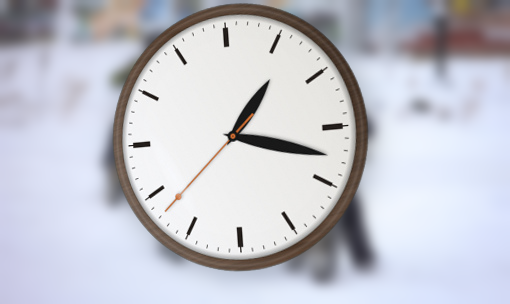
{"hour": 1, "minute": 17, "second": 38}
